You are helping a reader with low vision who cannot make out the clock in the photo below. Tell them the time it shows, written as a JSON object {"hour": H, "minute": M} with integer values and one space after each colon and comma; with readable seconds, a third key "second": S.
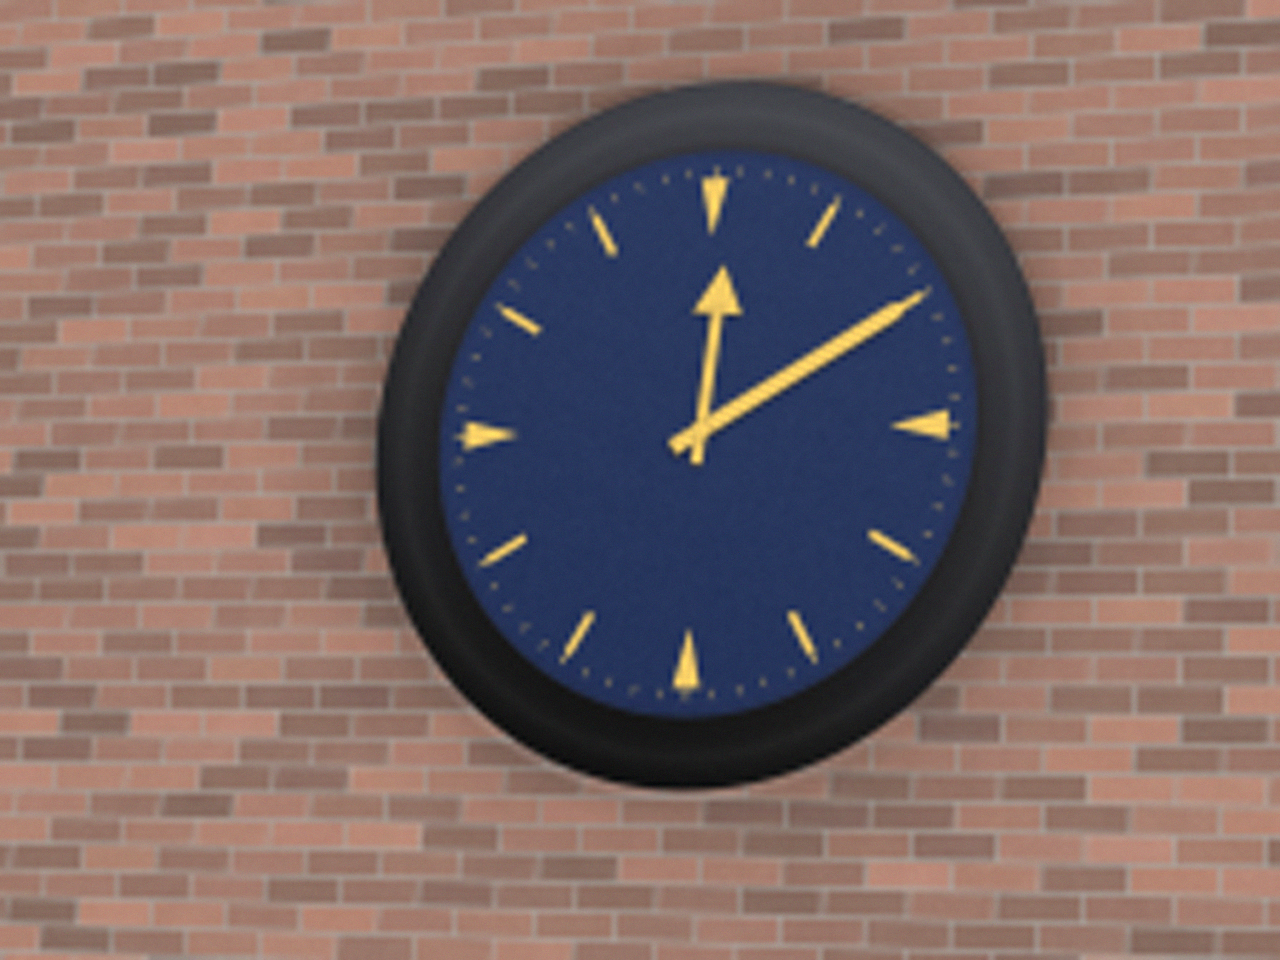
{"hour": 12, "minute": 10}
